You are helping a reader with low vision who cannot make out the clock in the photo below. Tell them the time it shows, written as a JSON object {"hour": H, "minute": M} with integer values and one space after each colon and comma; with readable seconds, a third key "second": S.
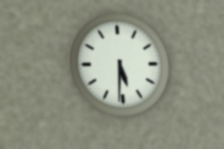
{"hour": 5, "minute": 31}
